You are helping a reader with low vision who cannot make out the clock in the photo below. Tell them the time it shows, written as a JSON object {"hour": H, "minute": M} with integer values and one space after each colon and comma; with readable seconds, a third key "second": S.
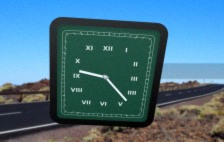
{"hour": 9, "minute": 23}
